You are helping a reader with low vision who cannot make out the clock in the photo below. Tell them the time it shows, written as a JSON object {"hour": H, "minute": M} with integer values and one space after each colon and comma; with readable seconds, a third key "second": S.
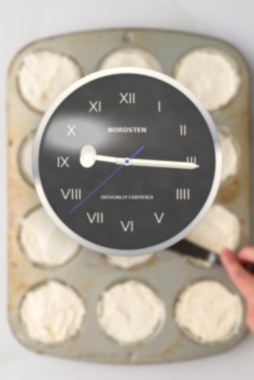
{"hour": 9, "minute": 15, "second": 38}
